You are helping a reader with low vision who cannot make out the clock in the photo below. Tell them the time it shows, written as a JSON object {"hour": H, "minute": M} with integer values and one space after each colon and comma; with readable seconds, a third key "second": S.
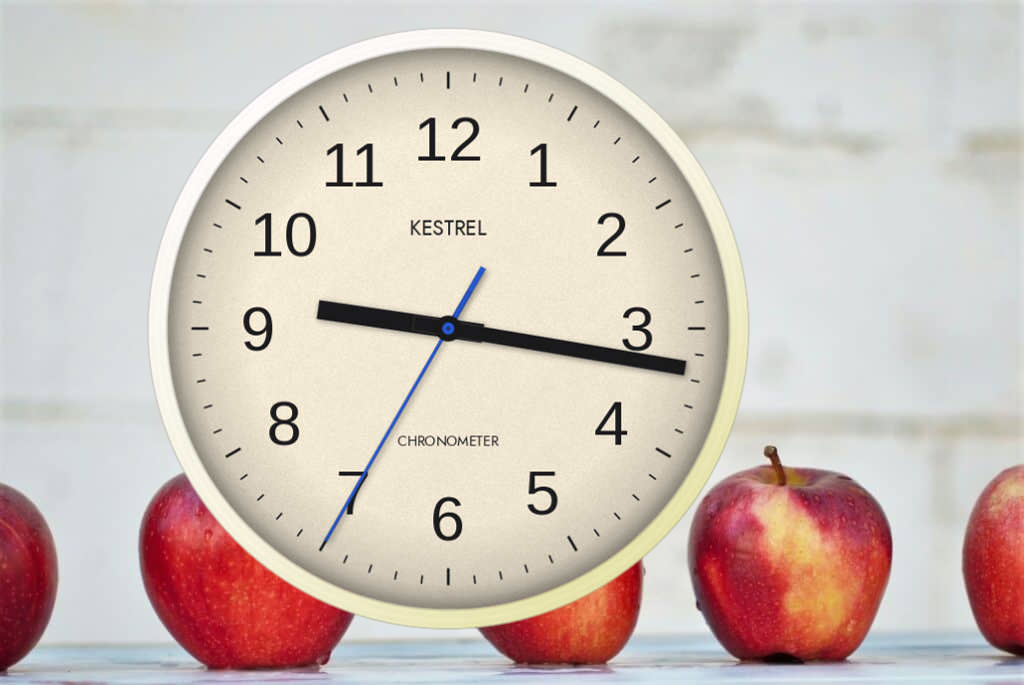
{"hour": 9, "minute": 16, "second": 35}
